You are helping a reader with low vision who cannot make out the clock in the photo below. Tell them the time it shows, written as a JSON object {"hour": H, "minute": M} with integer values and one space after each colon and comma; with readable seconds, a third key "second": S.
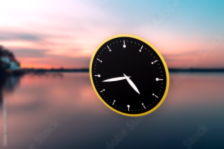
{"hour": 4, "minute": 43}
